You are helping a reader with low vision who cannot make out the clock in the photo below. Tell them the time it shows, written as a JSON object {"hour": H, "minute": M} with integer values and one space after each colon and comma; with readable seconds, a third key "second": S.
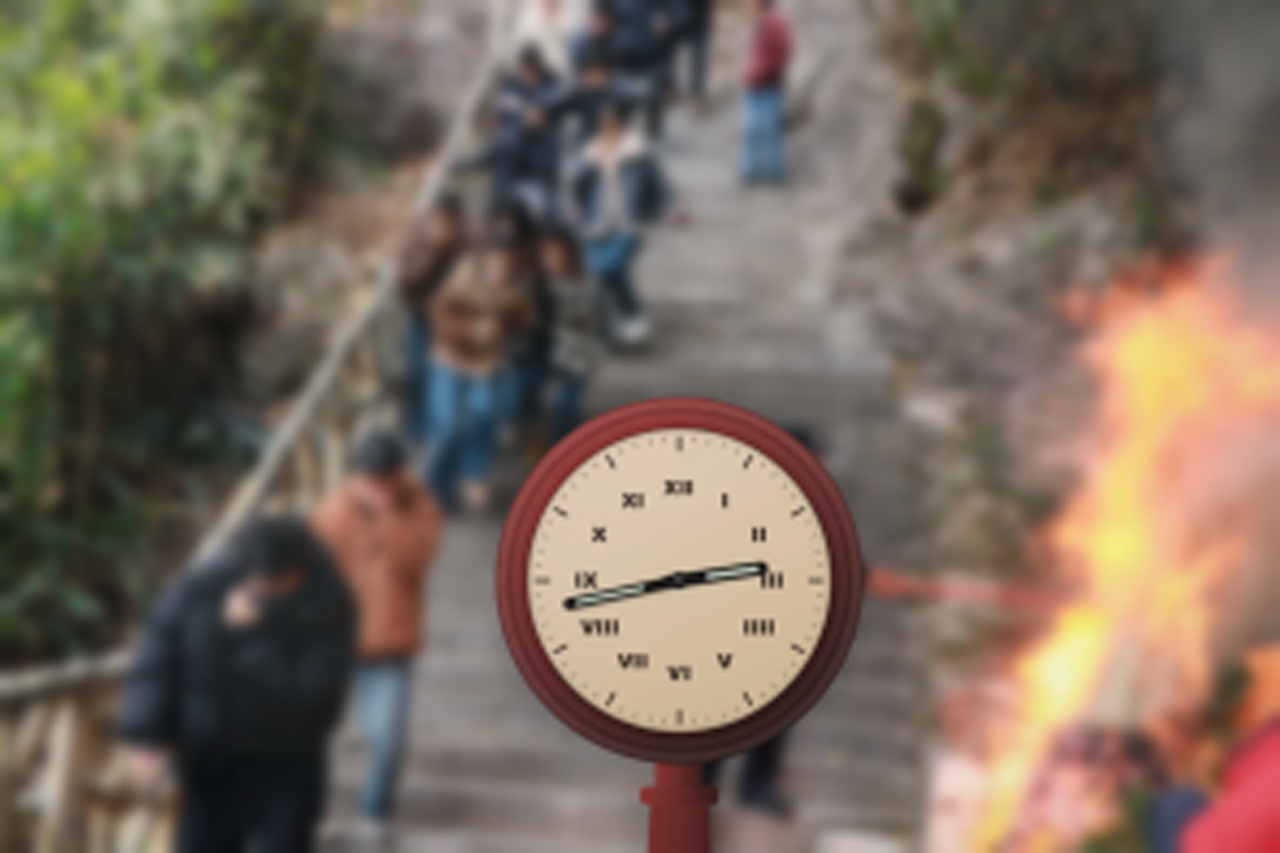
{"hour": 2, "minute": 43}
